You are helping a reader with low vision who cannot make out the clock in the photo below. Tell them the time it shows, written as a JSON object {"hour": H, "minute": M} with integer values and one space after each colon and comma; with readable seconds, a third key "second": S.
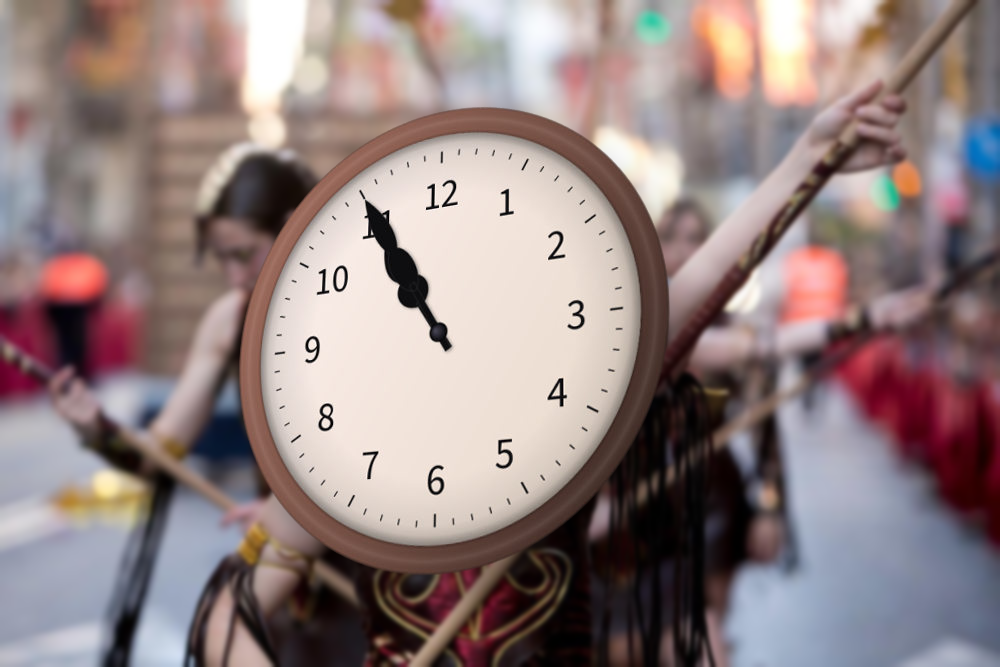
{"hour": 10, "minute": 55}
